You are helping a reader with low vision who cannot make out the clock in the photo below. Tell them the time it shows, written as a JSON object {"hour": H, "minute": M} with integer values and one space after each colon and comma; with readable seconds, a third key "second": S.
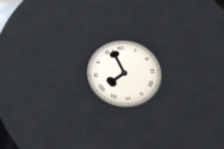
{"hour": 7, "minute": 57}
